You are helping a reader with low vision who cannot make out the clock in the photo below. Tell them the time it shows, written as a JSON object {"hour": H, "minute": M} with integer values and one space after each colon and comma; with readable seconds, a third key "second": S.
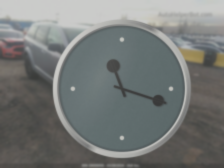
{"hour": 11, "minute": 18}
